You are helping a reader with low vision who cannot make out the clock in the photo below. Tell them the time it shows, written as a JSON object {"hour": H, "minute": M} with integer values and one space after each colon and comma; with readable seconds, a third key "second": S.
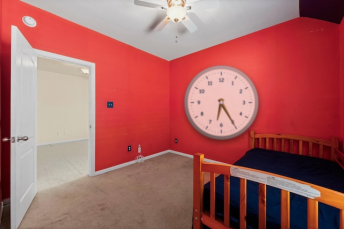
{"hour": 6, "minute": 25}
